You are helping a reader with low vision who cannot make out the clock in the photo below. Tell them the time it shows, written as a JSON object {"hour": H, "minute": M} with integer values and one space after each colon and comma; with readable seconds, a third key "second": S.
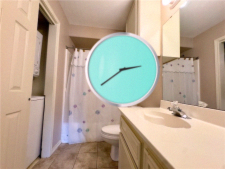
{"hour": 2, "minute": 39}
